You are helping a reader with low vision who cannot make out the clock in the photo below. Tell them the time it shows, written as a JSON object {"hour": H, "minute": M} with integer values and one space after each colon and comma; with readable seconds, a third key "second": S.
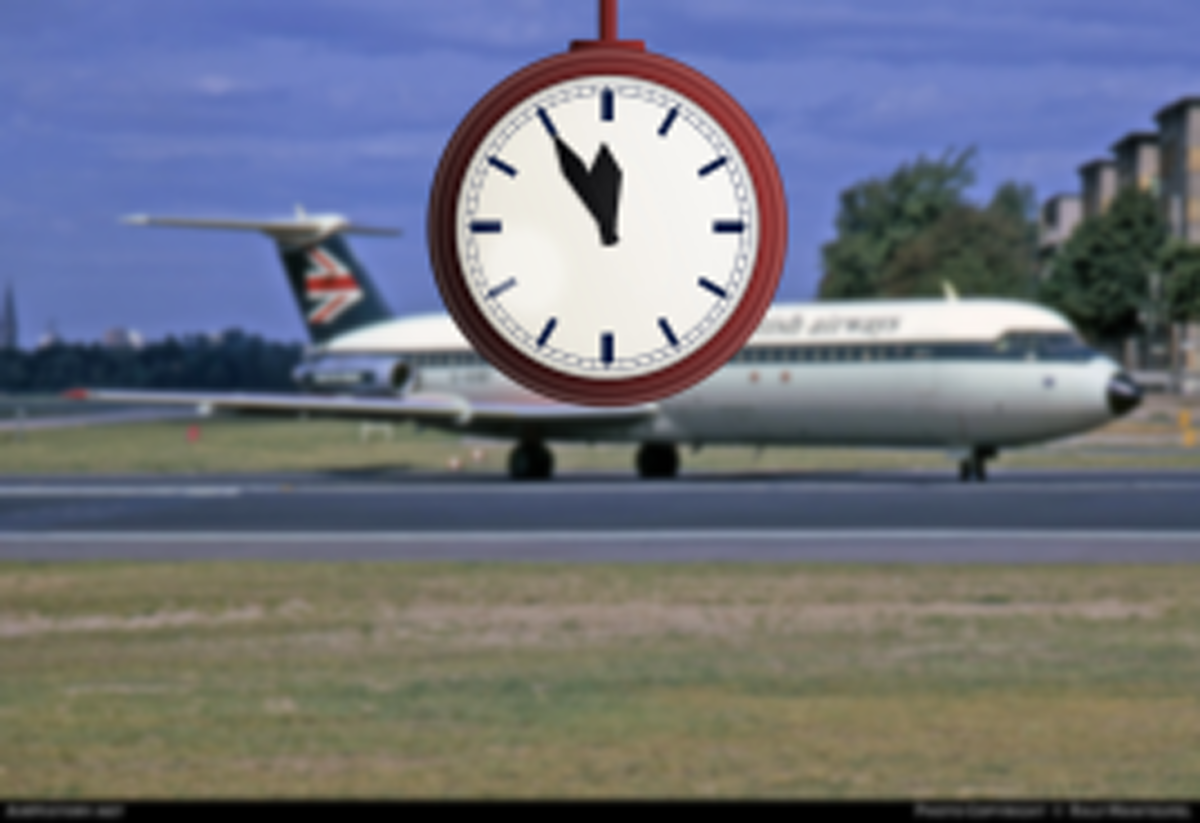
{"hour": 11, "minute": 55}
